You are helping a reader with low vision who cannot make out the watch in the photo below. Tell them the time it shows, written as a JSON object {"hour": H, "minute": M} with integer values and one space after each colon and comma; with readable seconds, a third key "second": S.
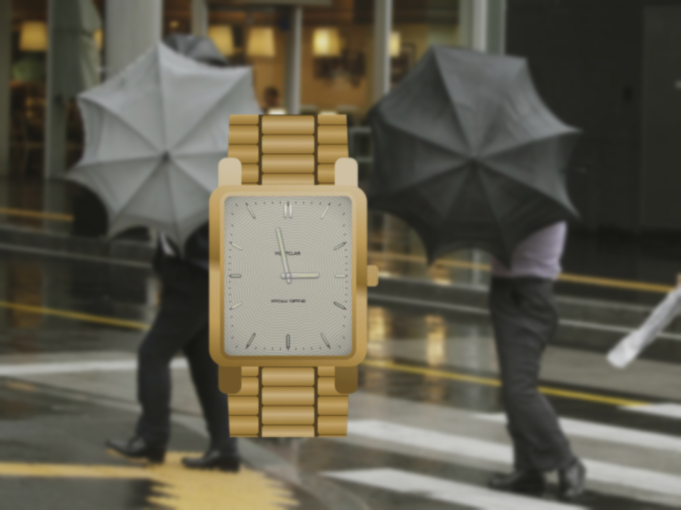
{"hour": 2, "minute": 58}
